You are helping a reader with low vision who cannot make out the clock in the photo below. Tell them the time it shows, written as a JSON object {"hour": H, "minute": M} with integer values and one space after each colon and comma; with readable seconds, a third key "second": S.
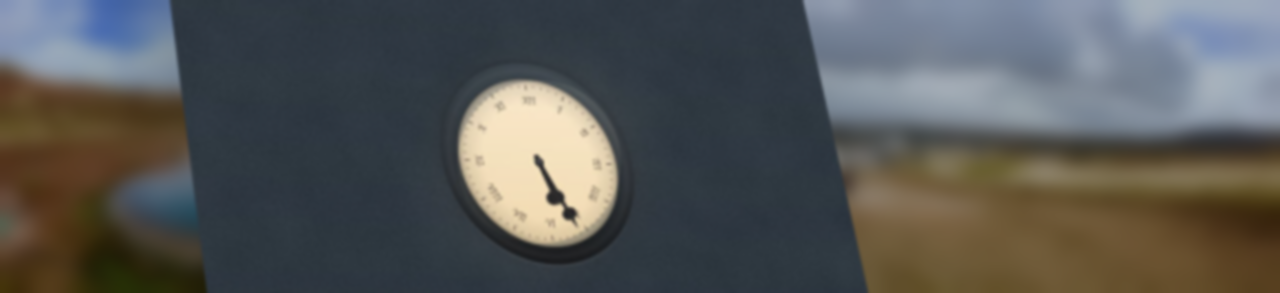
{"hour": 5, "minute": 26}
